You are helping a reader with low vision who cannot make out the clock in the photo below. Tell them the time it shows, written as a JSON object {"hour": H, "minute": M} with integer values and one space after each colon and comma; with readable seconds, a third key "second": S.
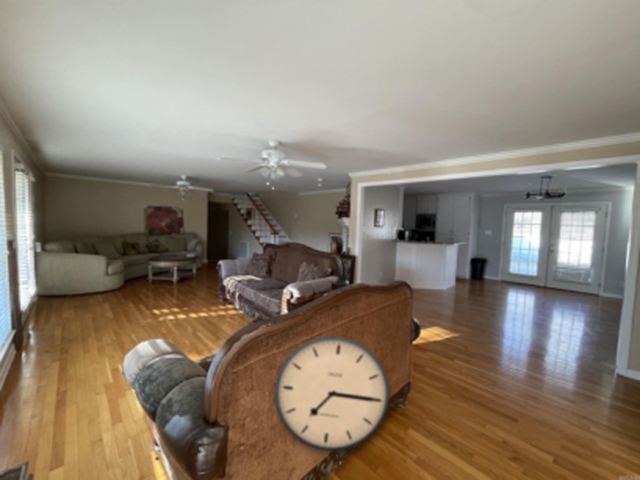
{"hour": 7, "minute": 15}
